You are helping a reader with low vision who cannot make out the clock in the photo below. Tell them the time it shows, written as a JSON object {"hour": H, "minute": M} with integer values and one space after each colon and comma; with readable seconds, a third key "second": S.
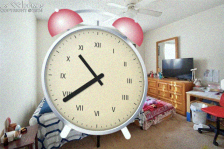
{"hour": 10, "minute": 39}
